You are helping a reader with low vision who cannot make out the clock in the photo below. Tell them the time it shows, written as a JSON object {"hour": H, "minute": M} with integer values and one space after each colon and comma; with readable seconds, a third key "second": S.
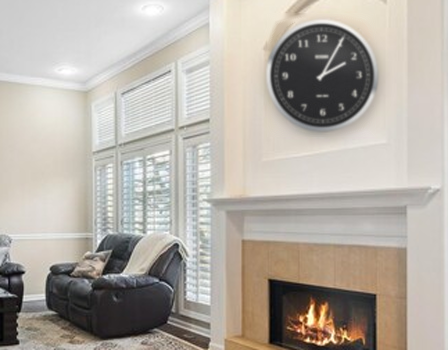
{"hour": 2, "minute": 5}
